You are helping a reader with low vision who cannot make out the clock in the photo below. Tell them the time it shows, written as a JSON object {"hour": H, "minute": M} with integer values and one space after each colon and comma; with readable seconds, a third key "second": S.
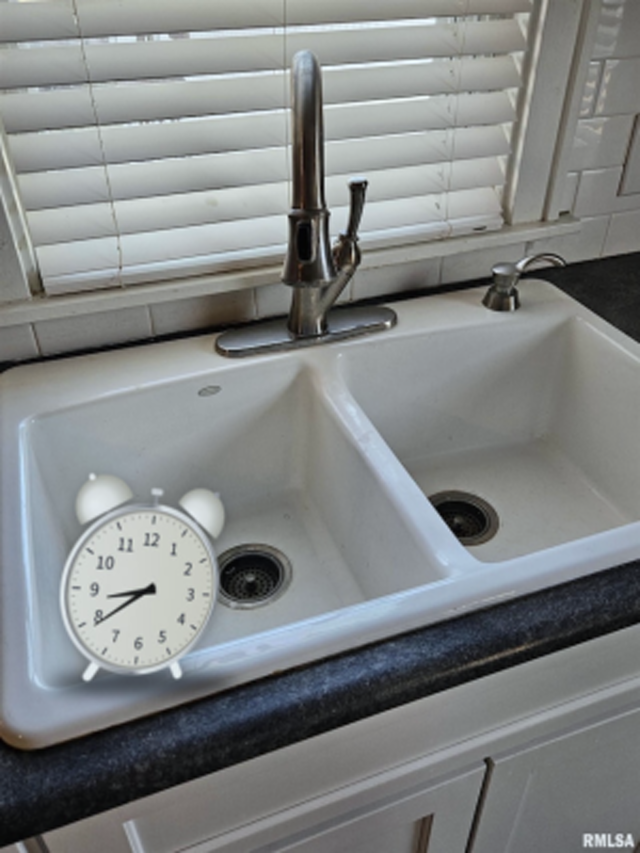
{"hour": 8, "minute": 39}
